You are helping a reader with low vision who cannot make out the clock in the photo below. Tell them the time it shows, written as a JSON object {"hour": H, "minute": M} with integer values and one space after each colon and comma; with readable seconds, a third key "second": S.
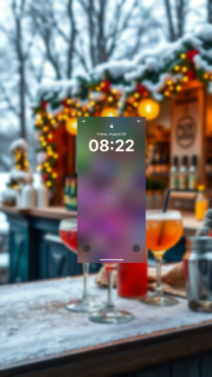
{"hour": 8, "minute": 22}
